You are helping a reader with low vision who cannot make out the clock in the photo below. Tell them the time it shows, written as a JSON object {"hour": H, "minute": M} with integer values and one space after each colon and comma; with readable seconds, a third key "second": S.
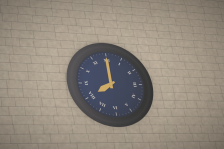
{"hour": 8, "minute": 0}
